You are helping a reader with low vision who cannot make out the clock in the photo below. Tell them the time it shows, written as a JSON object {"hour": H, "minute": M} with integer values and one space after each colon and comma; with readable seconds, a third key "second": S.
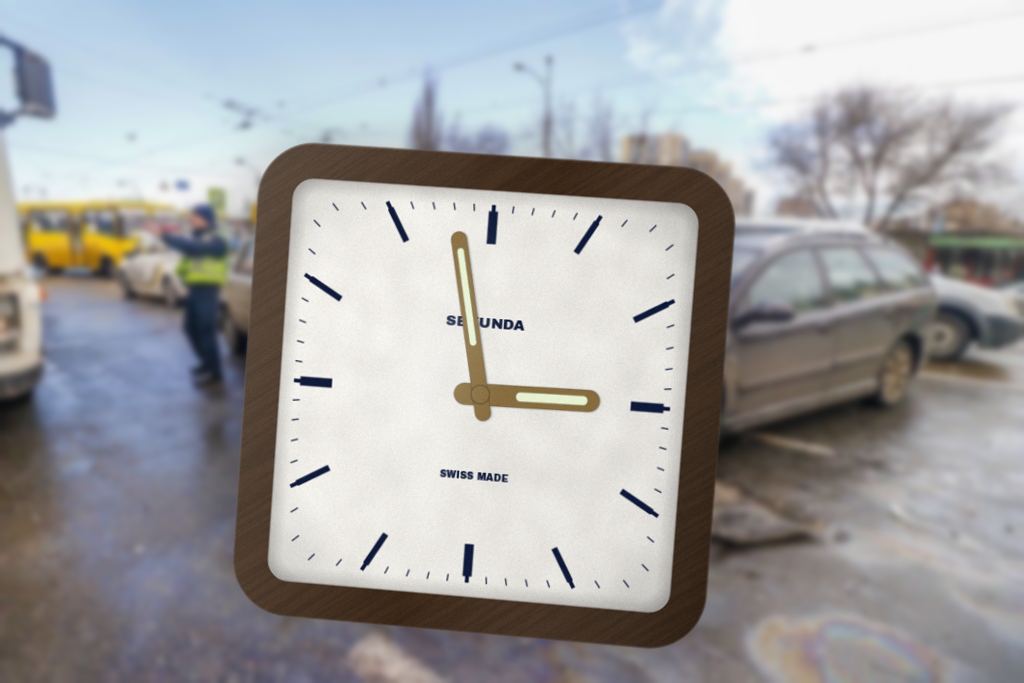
{"hour": 2, "minute": 58}
